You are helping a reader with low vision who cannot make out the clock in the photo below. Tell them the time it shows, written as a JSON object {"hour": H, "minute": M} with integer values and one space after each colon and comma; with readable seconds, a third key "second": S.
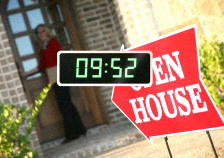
{"hour": 9, "minute": 52}
